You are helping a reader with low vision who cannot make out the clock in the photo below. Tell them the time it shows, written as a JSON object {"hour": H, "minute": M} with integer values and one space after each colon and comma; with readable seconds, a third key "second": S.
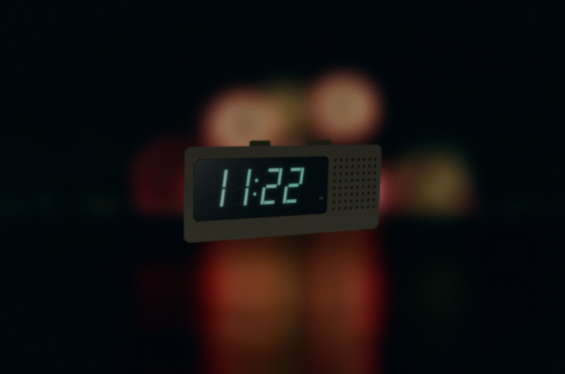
{"hour": 11, "minute": 22}
